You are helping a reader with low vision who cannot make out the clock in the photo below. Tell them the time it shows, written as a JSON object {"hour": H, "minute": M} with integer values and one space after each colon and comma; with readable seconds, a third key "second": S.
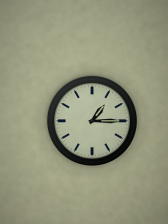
{"hour": 1, "minute": 15}
